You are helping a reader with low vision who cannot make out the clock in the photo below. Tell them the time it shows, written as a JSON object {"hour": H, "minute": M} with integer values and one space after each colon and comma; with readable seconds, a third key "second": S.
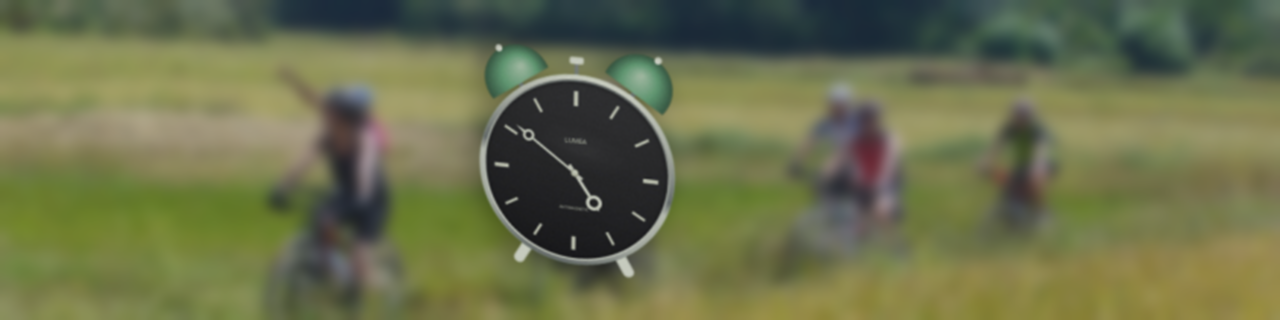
{"hour": 4, "minute": 51}
